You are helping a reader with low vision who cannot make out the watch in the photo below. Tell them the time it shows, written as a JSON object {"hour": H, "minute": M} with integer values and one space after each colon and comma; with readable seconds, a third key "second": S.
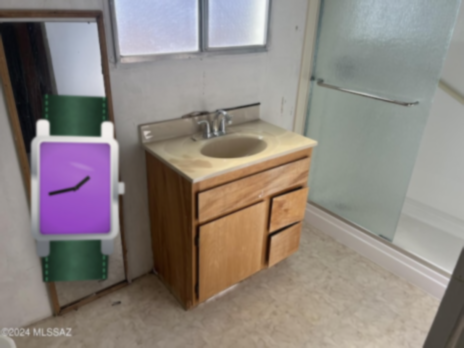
{"hour": 1, "minute": 43}
